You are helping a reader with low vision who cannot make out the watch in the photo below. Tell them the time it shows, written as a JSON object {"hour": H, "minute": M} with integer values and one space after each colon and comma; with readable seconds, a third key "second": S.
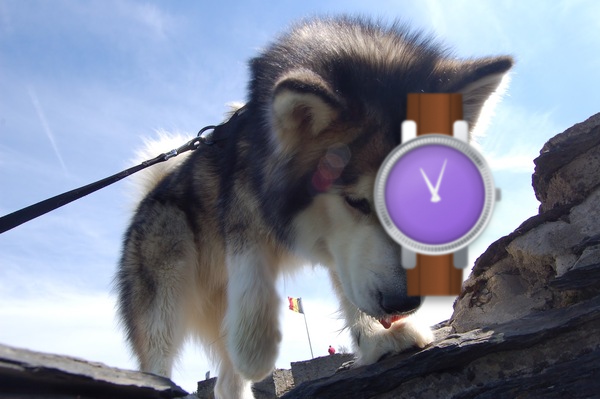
{"hour": 11, "minute": 3}
